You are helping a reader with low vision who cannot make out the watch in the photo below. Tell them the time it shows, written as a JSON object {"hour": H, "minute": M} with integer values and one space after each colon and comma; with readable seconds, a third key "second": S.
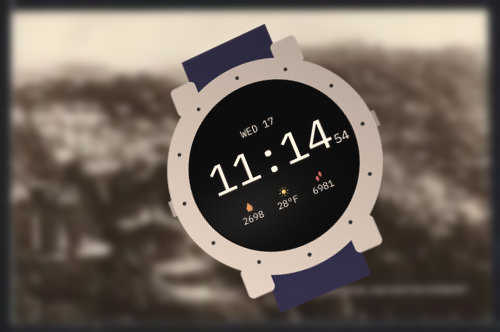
{"hour": 11, "minute": 14, "second": 54}
